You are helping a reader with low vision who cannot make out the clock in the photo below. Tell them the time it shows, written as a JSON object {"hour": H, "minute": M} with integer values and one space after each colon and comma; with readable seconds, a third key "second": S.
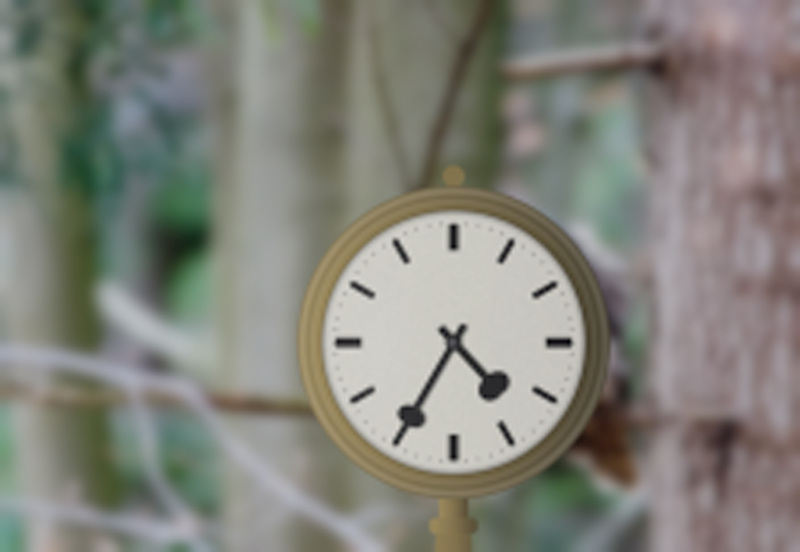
{"hour": 4, "minute": 35}
